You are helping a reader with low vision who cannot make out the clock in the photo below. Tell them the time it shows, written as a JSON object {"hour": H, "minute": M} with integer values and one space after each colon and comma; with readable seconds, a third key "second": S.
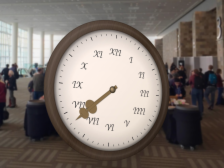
{"hour": 7, "minute": 38}
